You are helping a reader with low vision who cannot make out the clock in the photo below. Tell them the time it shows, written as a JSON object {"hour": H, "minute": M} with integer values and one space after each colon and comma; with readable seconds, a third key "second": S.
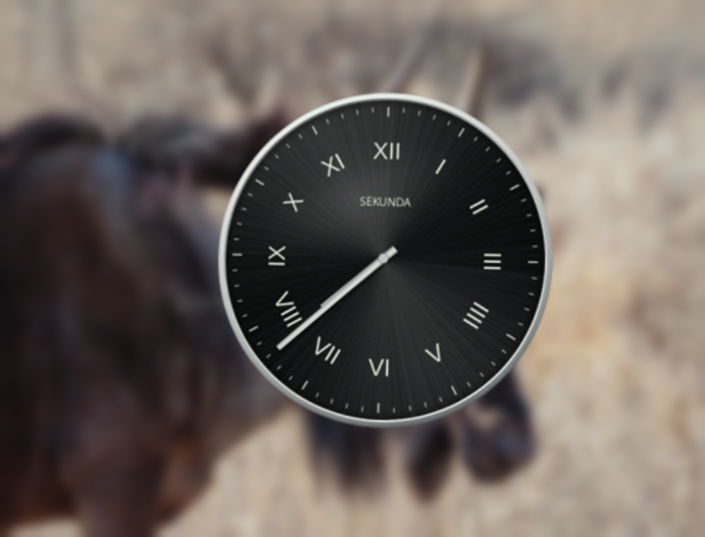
{"hour": 7, "minute": 38}
